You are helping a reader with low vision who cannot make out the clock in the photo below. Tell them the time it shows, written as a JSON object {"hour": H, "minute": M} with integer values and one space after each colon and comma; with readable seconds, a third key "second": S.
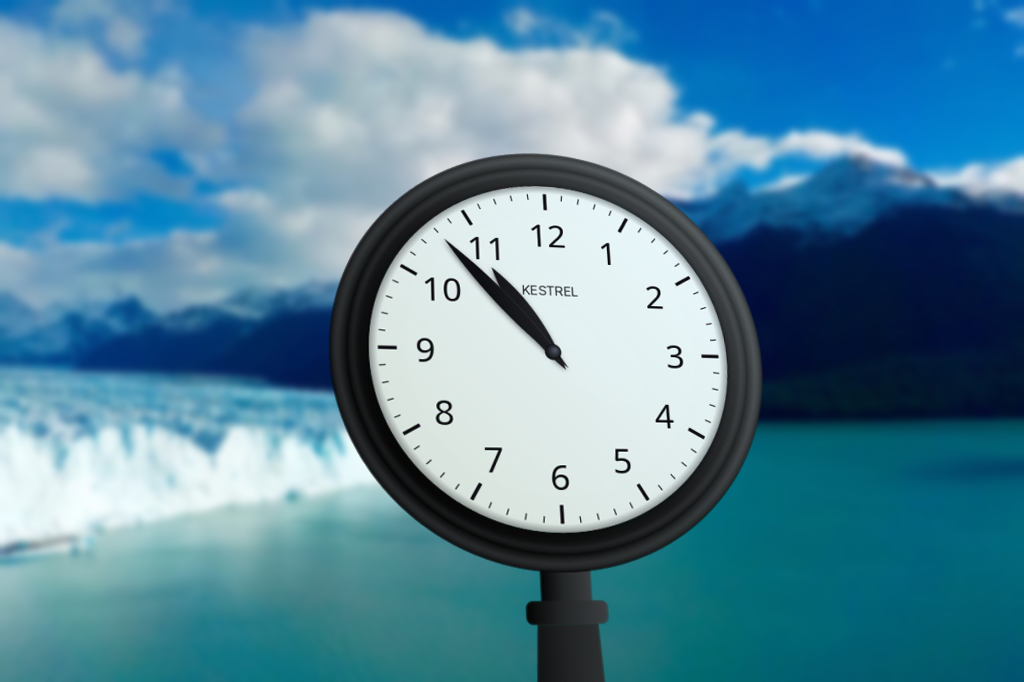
{"hour": 10, "minute": 53}
